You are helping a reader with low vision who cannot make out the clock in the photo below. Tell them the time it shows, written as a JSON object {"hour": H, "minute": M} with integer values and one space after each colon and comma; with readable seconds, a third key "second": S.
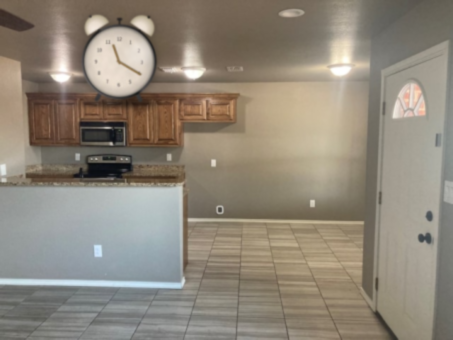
{"hour": 11, "minute": 20}
